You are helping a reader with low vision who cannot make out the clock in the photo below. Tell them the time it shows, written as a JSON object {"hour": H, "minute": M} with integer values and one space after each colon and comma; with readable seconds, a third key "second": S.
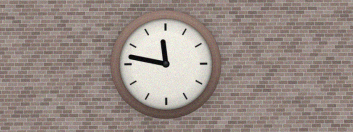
{"hour": 11, "minute": 47}
